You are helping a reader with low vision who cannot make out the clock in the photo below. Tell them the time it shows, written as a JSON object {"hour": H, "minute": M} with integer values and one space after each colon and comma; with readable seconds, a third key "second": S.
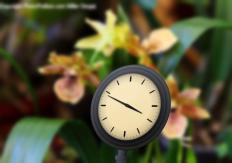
{"hour": 3, "minute": 49}
